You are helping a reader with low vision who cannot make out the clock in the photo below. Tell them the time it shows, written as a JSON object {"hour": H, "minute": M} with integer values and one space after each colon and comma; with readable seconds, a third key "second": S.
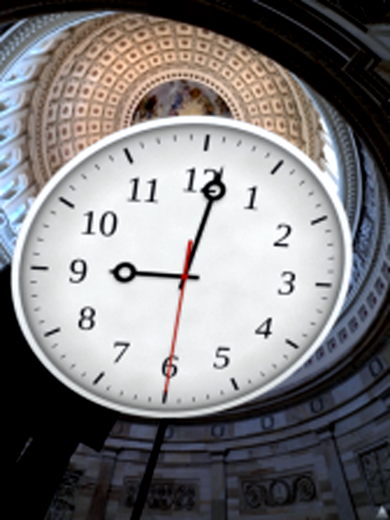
{"hour": 9, "minute": 1, "second": 30}
